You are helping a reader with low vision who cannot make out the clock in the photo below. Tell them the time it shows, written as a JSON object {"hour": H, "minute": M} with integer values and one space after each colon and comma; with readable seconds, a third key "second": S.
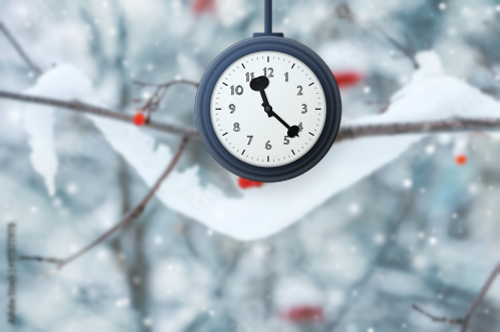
{"hour": 11, "minute": 22}
